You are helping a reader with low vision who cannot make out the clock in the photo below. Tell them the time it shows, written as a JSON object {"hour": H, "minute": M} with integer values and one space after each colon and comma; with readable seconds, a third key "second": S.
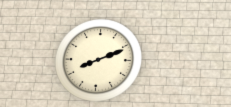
{"hour": 8, "minute": 11}
